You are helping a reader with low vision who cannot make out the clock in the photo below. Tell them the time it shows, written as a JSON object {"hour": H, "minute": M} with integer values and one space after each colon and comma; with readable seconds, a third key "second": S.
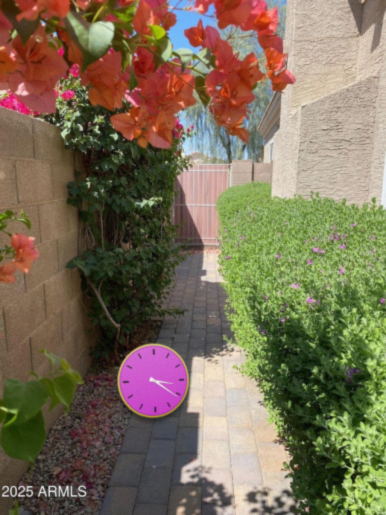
{"hour": 3, "minute": 21}
